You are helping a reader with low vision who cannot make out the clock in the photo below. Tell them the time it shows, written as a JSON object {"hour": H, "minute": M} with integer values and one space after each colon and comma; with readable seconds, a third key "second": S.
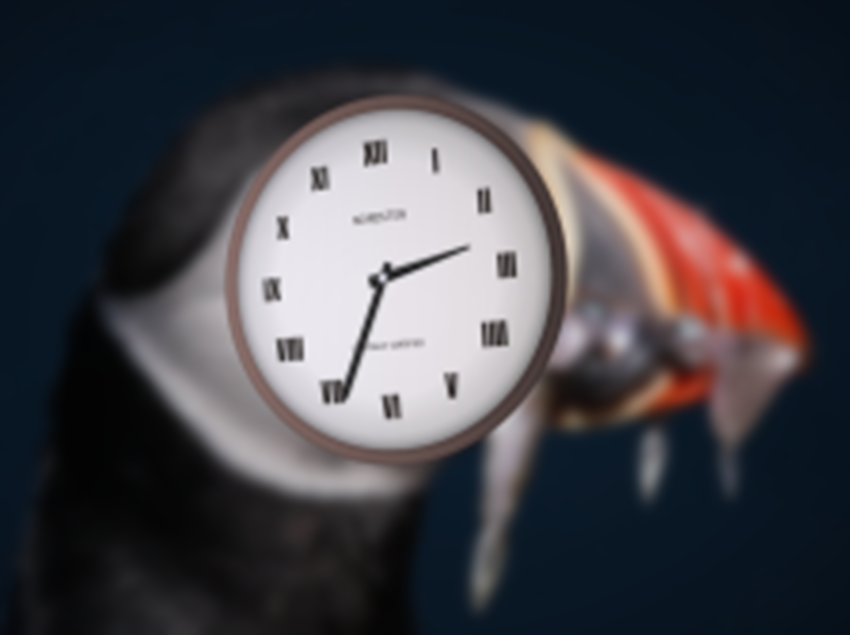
{"hour": 2, "minute": 34}
